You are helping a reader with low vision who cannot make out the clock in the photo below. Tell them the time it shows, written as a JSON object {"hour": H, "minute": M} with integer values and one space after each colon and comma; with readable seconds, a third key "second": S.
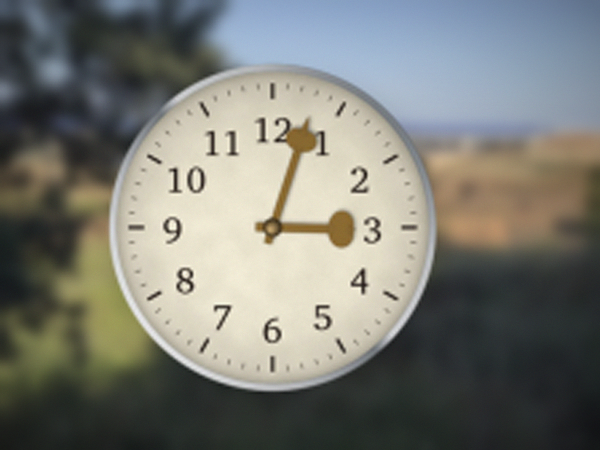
{"hour": 3, "minute": 3}
